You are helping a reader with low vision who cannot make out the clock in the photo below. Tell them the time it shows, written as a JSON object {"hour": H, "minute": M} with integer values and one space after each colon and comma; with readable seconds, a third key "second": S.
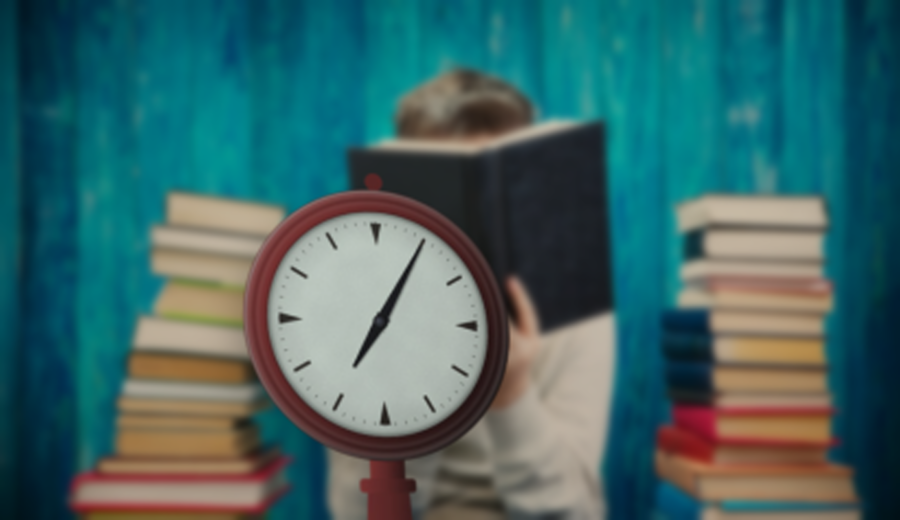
{"hour": 7, "minute": 5}
